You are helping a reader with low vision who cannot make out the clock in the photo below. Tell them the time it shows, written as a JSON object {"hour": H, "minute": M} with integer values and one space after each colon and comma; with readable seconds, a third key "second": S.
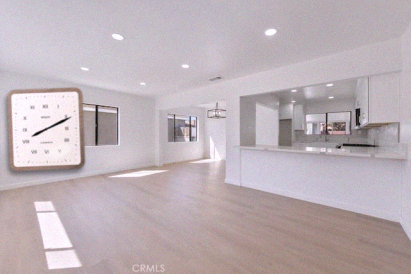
{"hour": 8, "minute": 11}
